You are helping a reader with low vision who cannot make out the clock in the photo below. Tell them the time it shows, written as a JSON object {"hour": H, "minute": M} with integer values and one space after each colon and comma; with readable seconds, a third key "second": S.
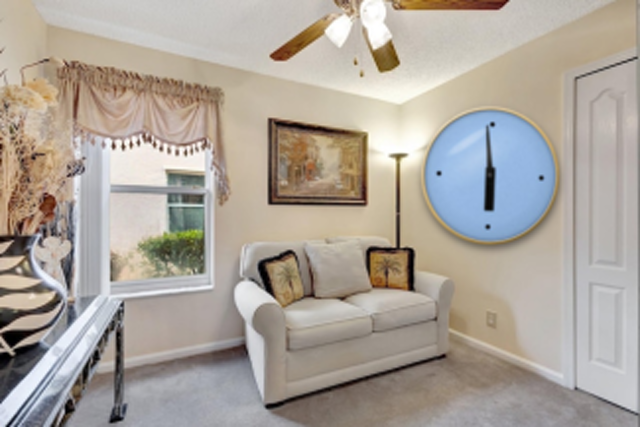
{"hour": 5, "minute": 59}
